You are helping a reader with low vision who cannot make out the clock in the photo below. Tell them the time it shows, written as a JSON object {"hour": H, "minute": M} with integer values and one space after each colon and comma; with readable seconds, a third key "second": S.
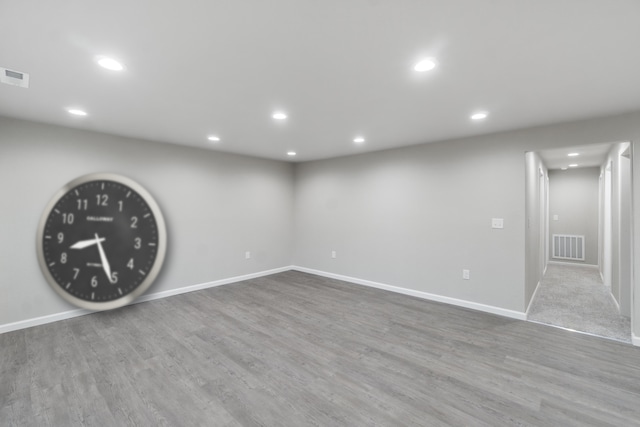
{"hour": 8, "minute": 26}
